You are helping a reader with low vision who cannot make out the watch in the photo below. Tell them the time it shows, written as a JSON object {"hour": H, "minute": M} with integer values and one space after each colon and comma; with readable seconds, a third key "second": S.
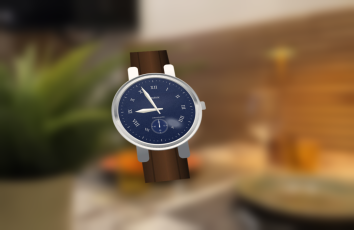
{"hour": 8, "minute": 56}
